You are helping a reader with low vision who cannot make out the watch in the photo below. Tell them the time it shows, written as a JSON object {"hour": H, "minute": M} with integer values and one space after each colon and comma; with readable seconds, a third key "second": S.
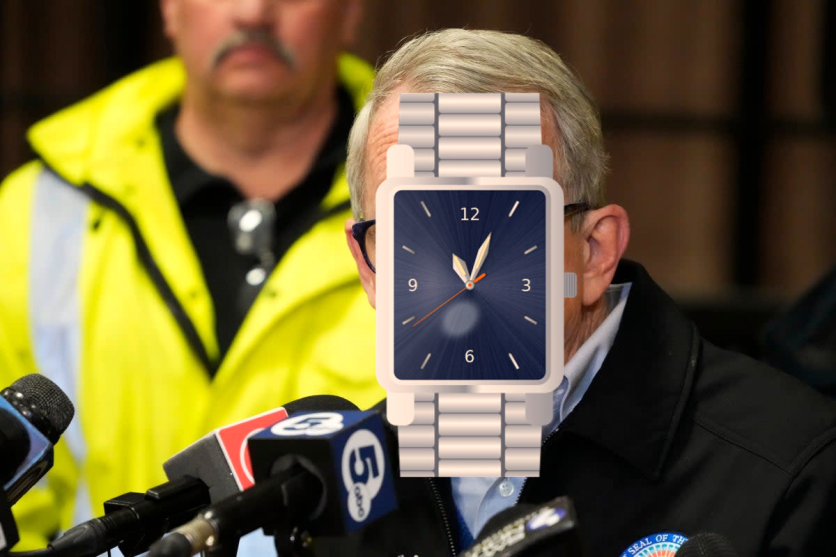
{"hour": 11, "minute": 3, "second": 39}
